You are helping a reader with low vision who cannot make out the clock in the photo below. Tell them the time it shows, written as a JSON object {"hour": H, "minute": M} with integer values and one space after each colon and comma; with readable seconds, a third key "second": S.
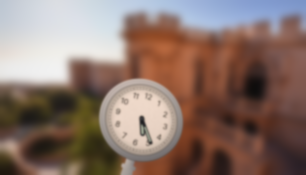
{"hour": 5, "minute": 24}
